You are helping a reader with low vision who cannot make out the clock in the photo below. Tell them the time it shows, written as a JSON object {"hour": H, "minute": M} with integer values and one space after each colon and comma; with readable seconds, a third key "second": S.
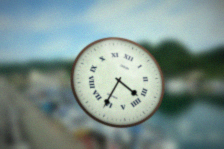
{"hour": 3, "minute": 31}
